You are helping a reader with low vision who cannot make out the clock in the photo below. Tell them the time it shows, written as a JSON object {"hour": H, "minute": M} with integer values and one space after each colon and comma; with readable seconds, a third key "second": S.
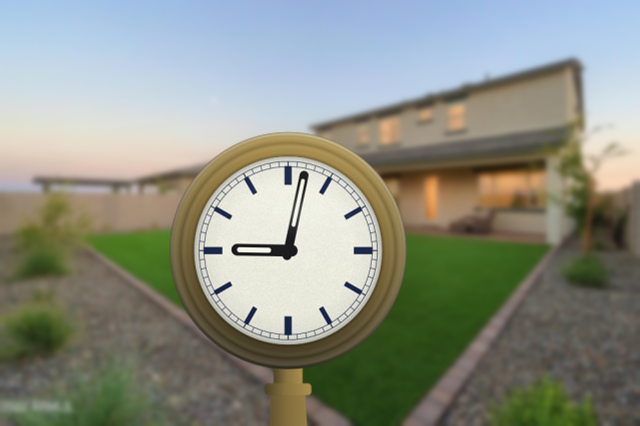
{"hour": 9, "minute": 2}
